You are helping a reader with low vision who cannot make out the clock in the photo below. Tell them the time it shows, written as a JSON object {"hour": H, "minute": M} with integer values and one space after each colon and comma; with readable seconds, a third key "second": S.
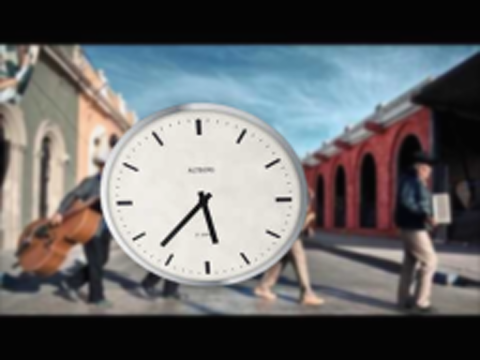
{"hour": 5, "minute": 37}
